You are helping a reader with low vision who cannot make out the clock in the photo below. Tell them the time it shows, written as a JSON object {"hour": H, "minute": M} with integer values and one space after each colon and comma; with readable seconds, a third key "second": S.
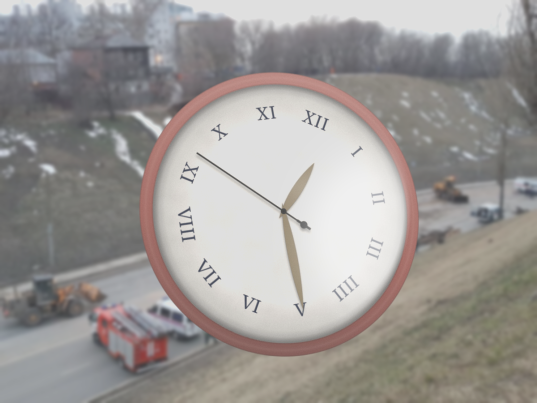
{"hour": 12, "minute": 24, "second": 47}
